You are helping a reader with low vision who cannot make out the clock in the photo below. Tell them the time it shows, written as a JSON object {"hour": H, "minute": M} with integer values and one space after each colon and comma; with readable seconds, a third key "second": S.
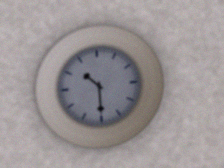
{"hour": 10, "minute": 30}
